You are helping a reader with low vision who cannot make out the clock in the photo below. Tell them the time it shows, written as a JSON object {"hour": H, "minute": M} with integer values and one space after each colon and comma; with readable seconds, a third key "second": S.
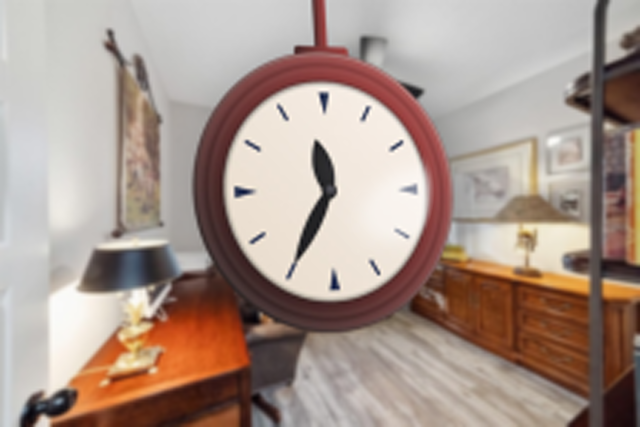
{"hour": 11, "minute": 35}
